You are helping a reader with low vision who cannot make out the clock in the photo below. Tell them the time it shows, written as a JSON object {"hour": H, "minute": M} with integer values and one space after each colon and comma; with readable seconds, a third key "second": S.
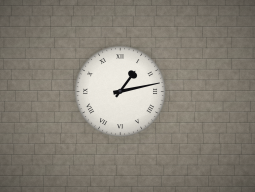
{"hour": 1, "minute": 13}
